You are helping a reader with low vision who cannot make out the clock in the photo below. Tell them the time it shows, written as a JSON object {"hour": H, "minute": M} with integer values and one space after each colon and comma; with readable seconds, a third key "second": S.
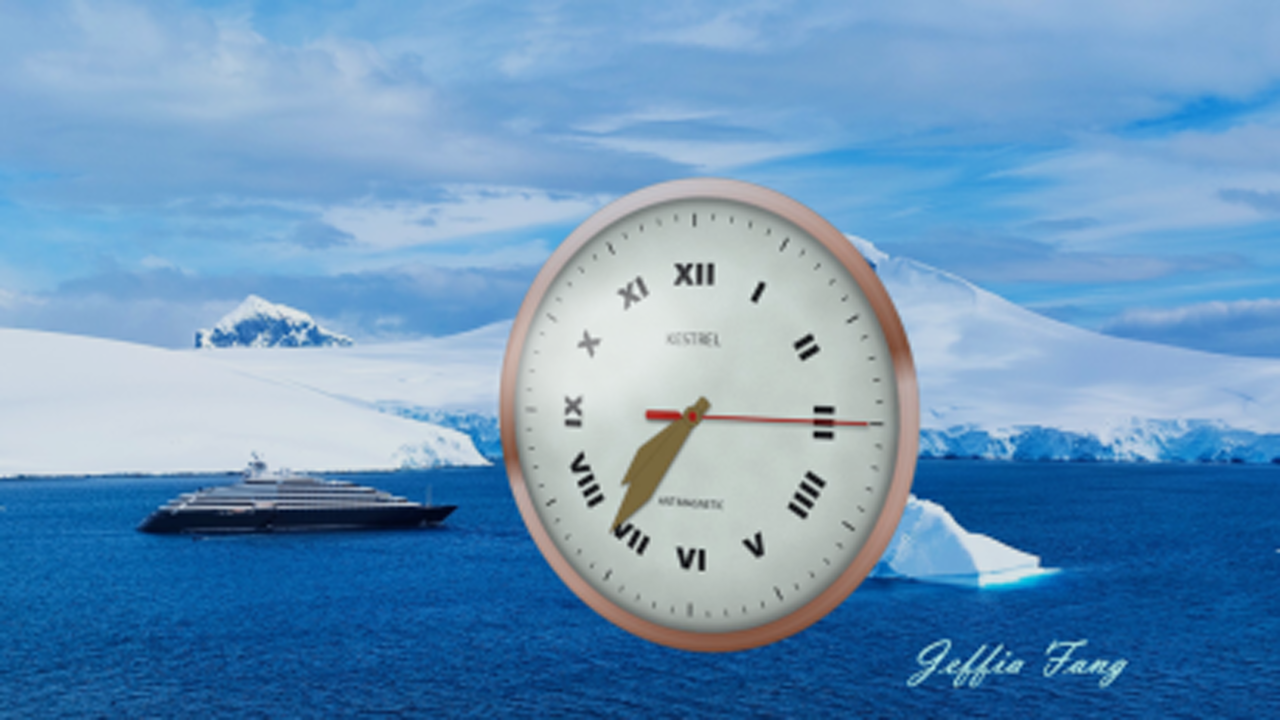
{"hour": 7, "minute": 36, "second": 15}
